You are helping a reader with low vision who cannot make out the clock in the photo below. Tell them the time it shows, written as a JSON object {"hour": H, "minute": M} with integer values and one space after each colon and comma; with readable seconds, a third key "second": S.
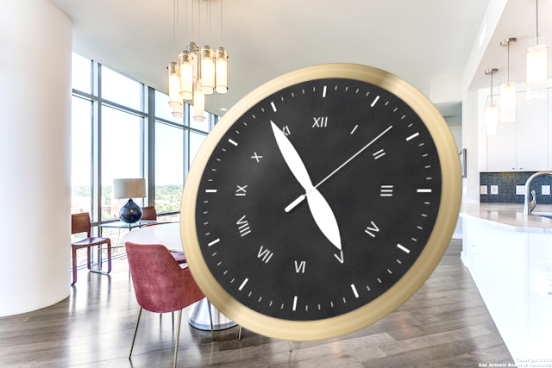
{"hour": 4, "minute": 54, "second": 8}
